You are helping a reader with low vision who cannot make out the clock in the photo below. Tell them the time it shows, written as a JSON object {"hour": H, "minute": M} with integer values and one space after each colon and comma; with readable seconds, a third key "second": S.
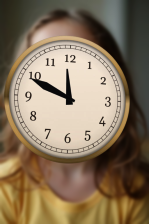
{"hour": 11, "minute": 49}
